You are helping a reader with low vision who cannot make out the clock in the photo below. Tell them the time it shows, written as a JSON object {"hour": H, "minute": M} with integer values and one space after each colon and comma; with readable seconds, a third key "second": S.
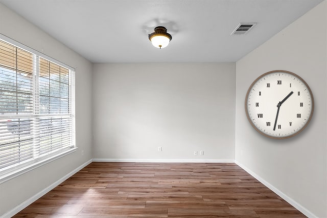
{"hour": 1, "minute": 32}
